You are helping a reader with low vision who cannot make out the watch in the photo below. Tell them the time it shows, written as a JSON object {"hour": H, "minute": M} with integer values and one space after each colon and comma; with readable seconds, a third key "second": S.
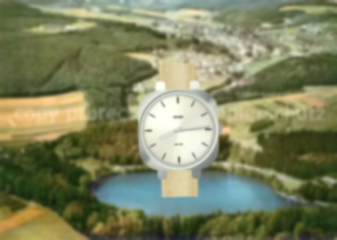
{"hour": 8, "minute": 14}
